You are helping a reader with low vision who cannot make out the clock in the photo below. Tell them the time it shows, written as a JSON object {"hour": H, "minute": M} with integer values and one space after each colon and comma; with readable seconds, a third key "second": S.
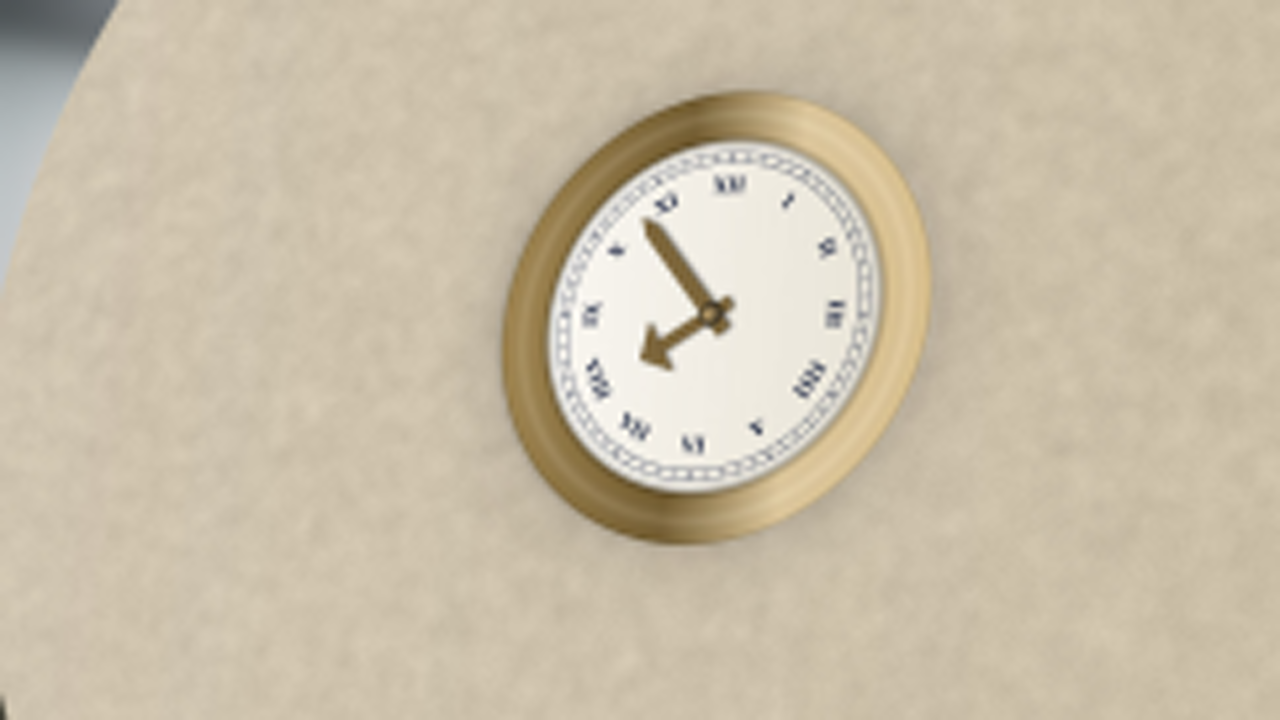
{"hour": 7, "minute": 53}
